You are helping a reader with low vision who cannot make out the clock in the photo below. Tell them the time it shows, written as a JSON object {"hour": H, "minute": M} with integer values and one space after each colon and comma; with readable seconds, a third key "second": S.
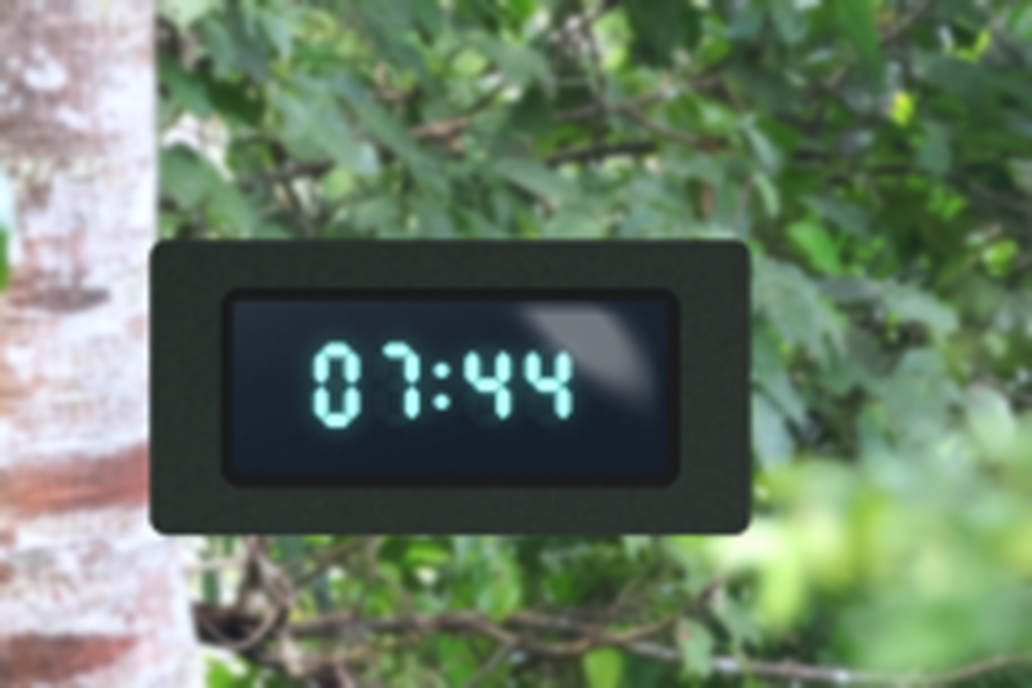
{"hour": 7, "minute": 44}
